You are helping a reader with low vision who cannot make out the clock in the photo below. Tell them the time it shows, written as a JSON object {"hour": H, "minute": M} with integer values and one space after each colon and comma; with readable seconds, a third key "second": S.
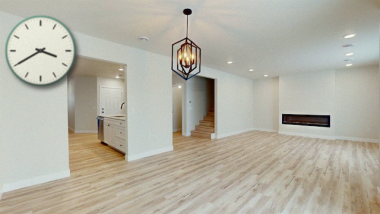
{"hour": 3, "minute": 40}
